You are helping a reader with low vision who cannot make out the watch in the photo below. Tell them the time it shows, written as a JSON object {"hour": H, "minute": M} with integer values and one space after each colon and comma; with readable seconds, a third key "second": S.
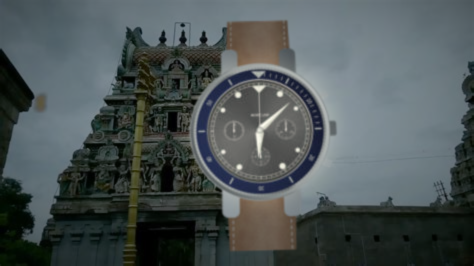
{"hour": 6, "minute": 8}
